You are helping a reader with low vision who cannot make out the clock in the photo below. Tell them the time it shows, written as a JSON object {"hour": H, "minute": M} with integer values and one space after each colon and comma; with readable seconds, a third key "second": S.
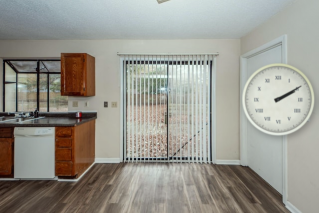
{"hour": 2, "minute": 10}
